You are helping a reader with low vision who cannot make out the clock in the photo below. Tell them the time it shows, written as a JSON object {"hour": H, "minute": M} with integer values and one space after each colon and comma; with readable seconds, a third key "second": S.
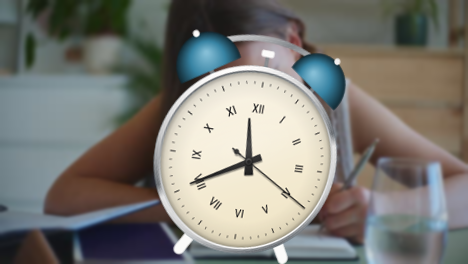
{"hour": 11, "minute": 40, "second": 20}
